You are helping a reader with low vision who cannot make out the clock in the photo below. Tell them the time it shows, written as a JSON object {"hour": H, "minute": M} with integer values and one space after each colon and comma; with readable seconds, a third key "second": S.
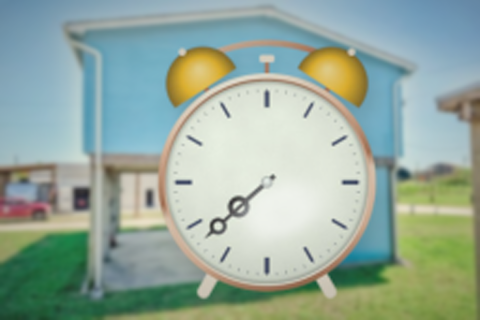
{"hour": 7, "minute": 38}
